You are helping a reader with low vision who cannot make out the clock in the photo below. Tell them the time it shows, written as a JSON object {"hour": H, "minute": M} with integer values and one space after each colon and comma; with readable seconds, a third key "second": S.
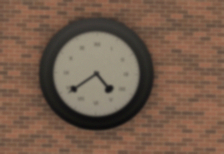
{"hour": 4, "minute": 39}
